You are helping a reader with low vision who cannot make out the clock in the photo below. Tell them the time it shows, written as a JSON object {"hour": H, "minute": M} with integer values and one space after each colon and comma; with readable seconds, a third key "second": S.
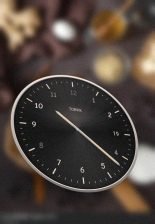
{"hour": 10, "minute": 22}
